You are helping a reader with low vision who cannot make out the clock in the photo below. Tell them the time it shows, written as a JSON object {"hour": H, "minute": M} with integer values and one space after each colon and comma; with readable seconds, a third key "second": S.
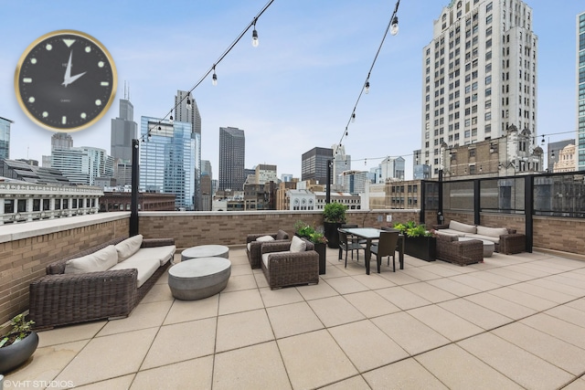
{"hour": 2, "minute": 1}
